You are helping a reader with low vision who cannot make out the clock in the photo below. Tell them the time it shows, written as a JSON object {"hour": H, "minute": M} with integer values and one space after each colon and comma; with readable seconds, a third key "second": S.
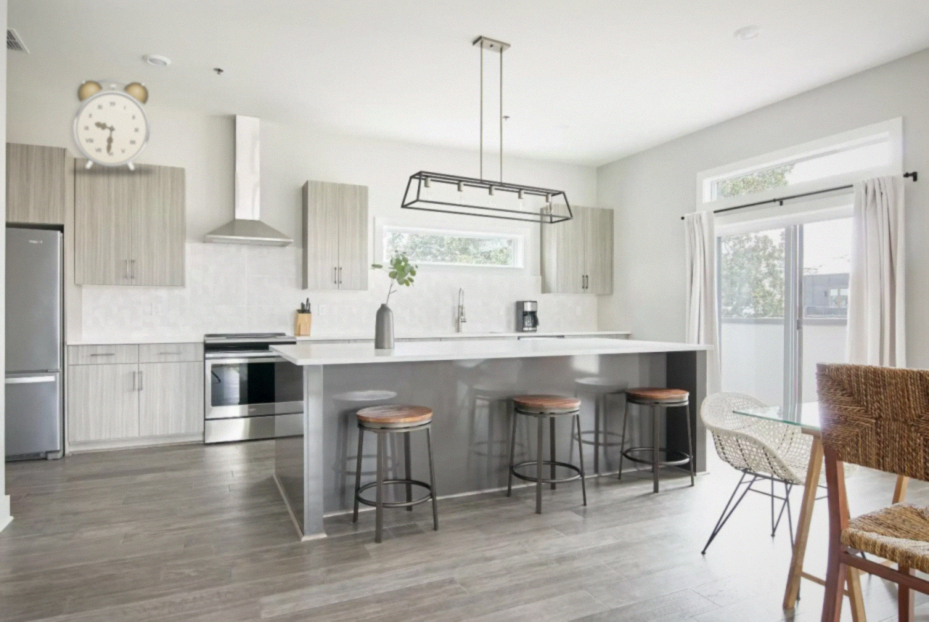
{"hour": 9, "minute": 31}
